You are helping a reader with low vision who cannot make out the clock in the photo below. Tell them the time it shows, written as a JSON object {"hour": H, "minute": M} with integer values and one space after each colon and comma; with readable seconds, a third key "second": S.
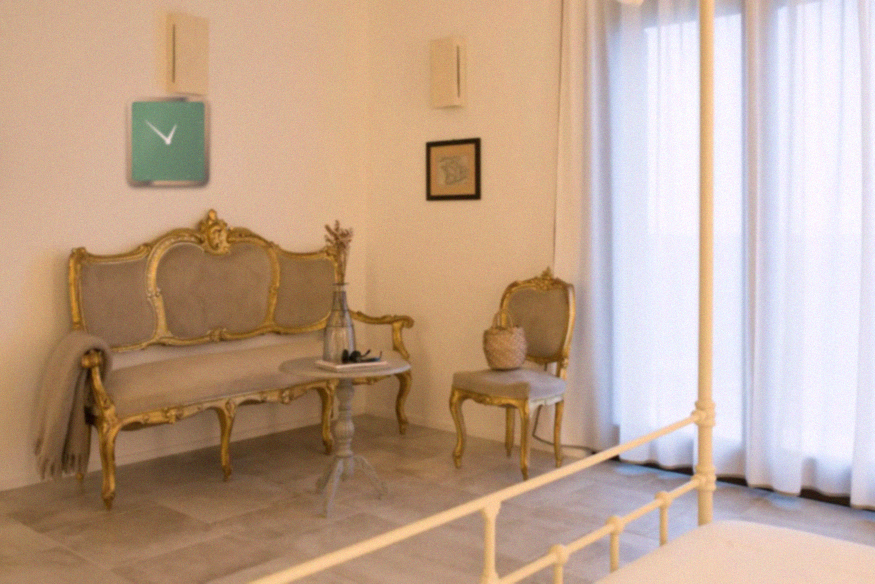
{"hour": 12, "minute": 52}
